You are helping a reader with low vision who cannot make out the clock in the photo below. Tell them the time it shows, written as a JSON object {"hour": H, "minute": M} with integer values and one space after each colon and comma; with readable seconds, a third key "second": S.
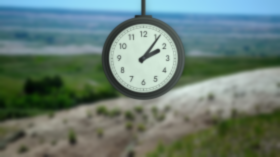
{"hour": 2, "minute": 6}
